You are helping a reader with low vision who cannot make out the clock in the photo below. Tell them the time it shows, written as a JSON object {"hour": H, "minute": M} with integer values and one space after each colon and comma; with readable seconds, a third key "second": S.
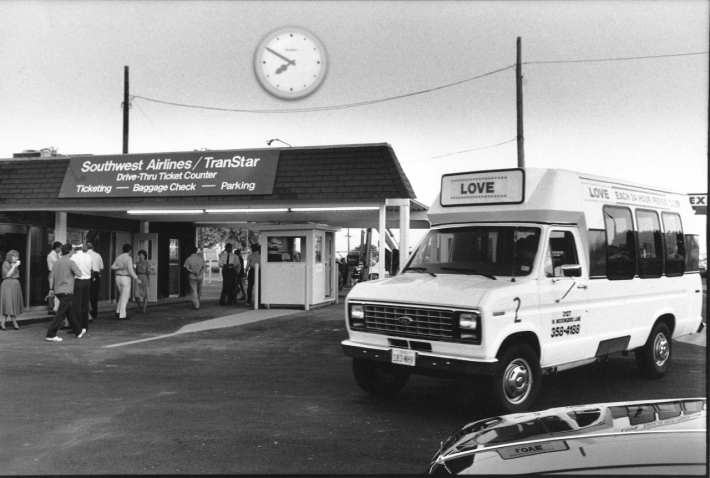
{"hour": 7, "minute": 50}
